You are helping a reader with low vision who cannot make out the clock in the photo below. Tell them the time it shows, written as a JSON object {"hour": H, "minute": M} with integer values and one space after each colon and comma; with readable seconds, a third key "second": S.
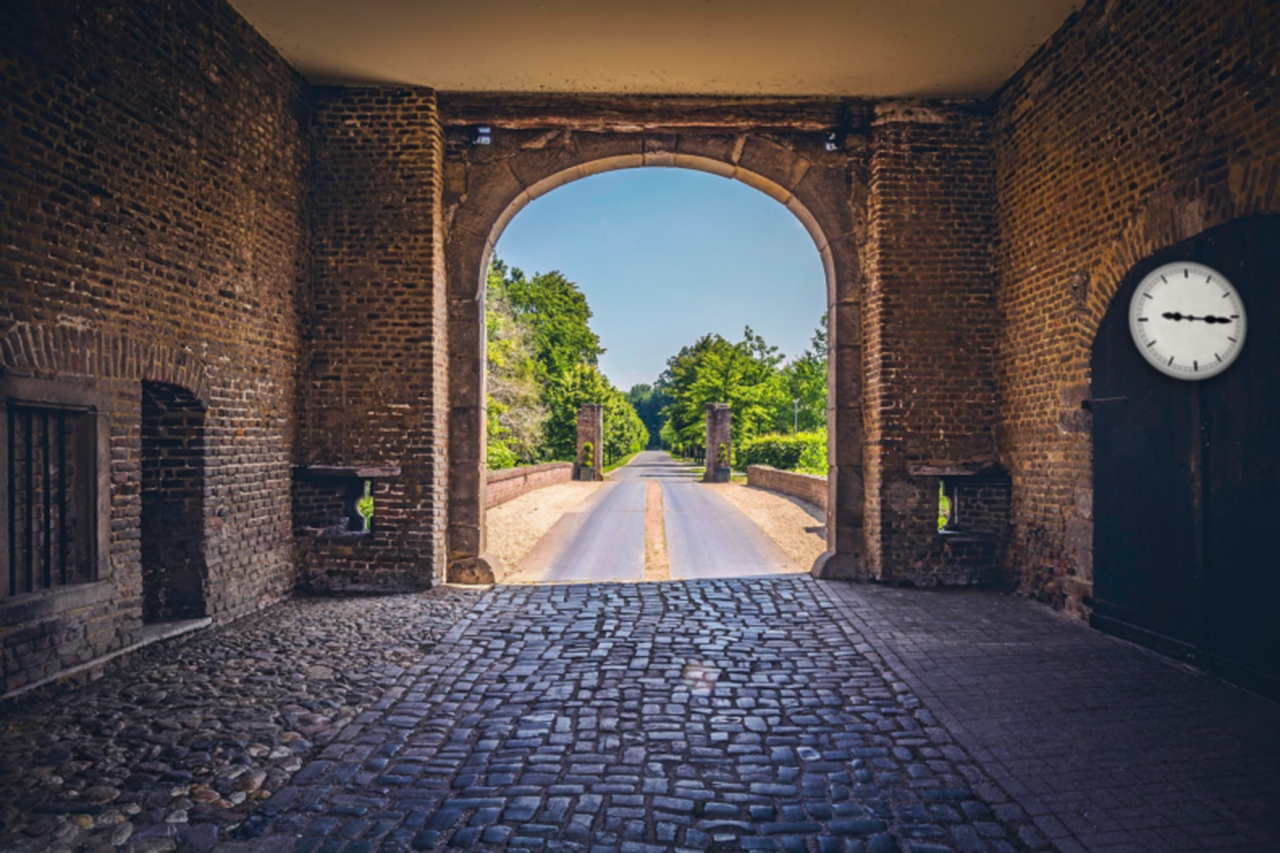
{"hour": 9, "minute": 16}
